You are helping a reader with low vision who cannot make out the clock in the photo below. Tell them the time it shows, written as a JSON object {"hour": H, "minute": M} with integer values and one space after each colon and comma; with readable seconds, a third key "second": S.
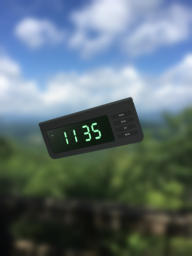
{"hour": 11, "minute": 35}
